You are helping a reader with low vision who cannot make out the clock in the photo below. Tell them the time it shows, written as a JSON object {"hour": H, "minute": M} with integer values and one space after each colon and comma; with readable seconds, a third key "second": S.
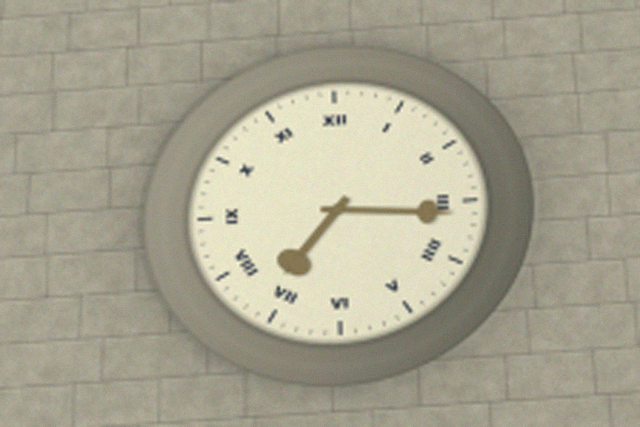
{"hour": 7, "minute": 16}
